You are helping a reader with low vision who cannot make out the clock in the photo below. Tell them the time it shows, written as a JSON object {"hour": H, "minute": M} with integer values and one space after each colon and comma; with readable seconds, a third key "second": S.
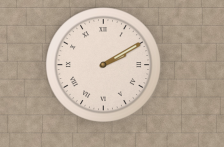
{"hour": 2, "minute": 10}
